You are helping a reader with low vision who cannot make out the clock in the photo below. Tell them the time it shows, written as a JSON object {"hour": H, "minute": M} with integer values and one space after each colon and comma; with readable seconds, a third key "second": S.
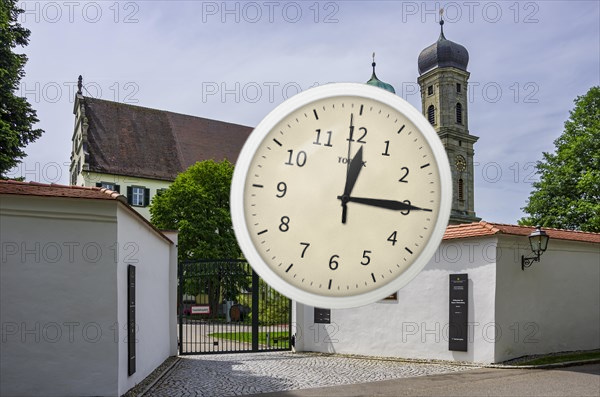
{"hour": 12, "minute": 14, "second": 59}
